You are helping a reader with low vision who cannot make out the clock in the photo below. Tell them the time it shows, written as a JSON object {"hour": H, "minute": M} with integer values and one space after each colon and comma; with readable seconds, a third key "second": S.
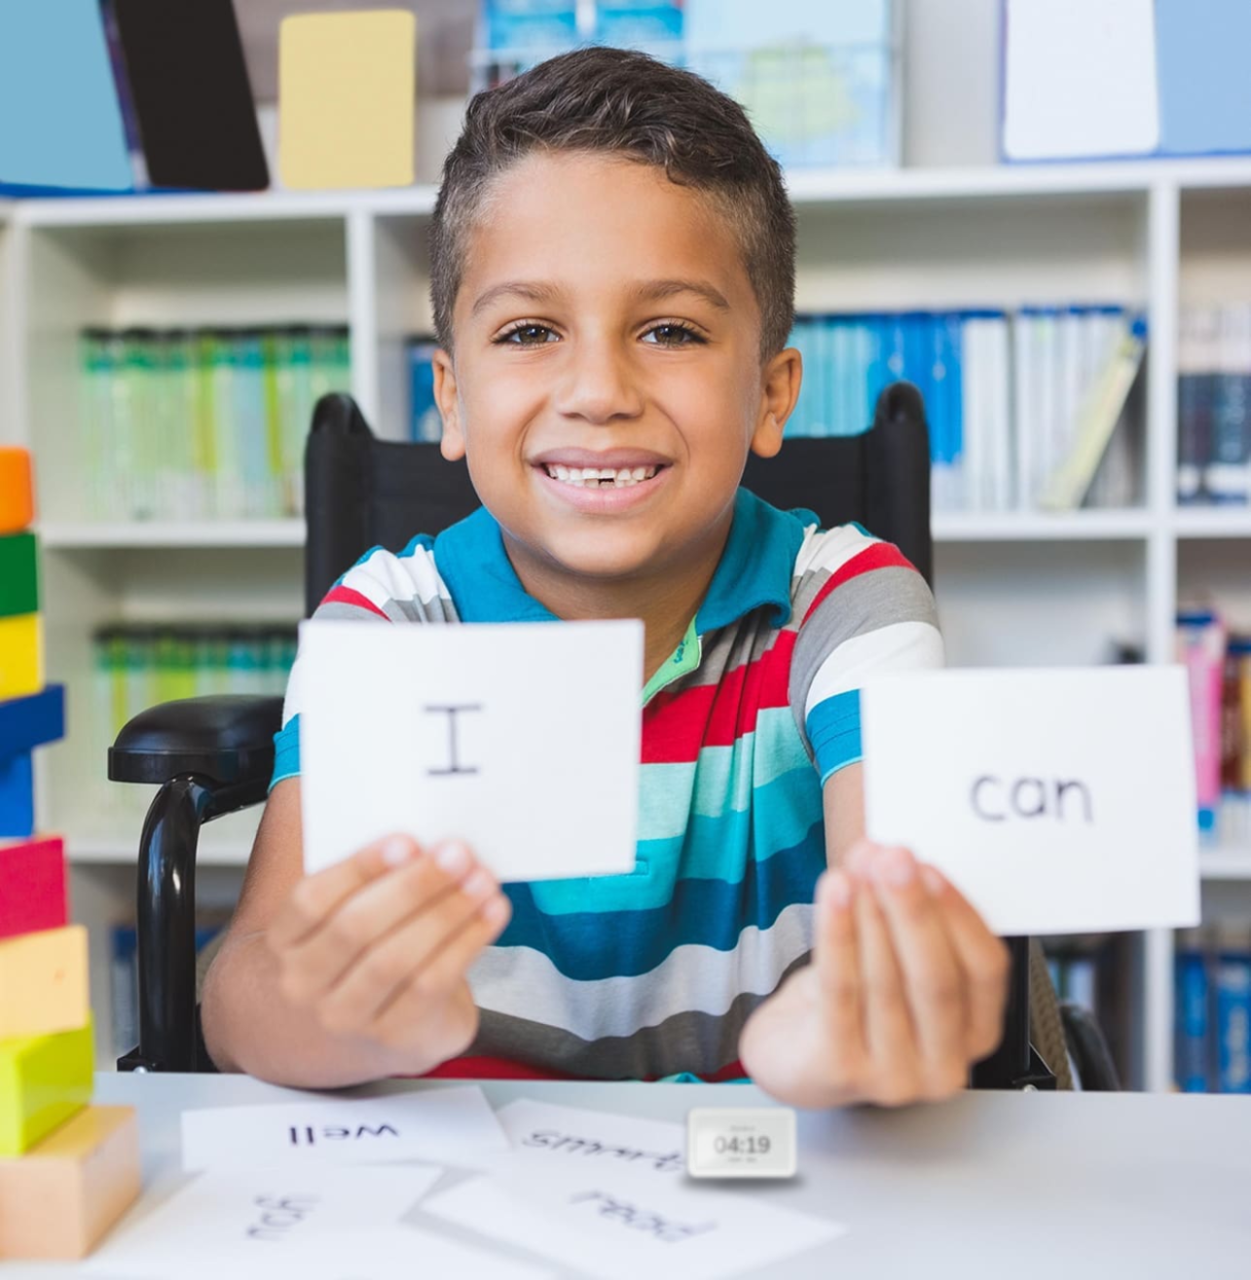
{"hour": 4, "minute": 19}
